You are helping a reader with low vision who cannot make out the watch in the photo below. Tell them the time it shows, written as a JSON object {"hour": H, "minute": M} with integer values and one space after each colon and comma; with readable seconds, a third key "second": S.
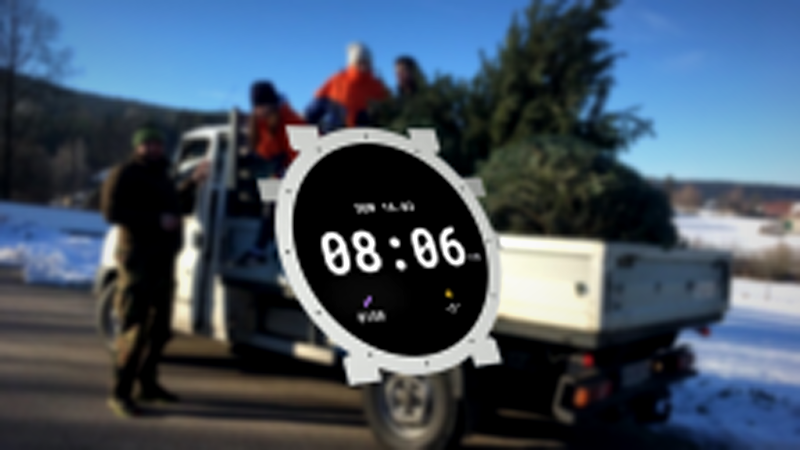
{"hour": 8, "minute": 6}
